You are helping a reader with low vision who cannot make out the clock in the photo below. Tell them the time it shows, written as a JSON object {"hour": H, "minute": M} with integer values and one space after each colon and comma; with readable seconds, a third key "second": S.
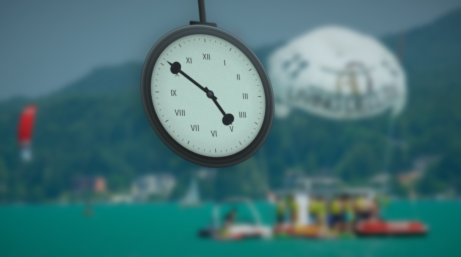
{"hour": 4, "minute": 51}
